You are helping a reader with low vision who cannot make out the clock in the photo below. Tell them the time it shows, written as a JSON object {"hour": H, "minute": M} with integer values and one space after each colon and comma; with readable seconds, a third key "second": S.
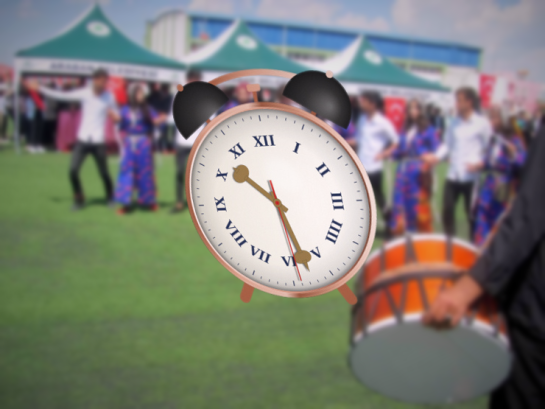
{"hour": 10, "minute": 27, "second": 29}
